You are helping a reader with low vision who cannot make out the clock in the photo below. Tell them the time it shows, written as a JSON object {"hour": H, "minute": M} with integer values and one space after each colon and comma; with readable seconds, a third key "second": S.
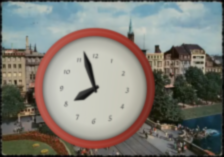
{"hour": 7, "minute": 57}
